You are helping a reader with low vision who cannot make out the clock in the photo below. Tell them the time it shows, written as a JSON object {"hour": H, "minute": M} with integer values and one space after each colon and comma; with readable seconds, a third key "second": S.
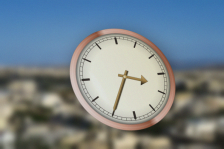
{"hour": 3, "minute": 35}
